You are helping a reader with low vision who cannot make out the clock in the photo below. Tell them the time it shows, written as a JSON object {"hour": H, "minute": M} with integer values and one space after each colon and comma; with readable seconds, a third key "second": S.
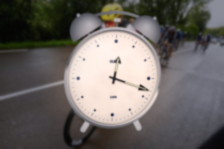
{"hour": 12, "minute": 18}
